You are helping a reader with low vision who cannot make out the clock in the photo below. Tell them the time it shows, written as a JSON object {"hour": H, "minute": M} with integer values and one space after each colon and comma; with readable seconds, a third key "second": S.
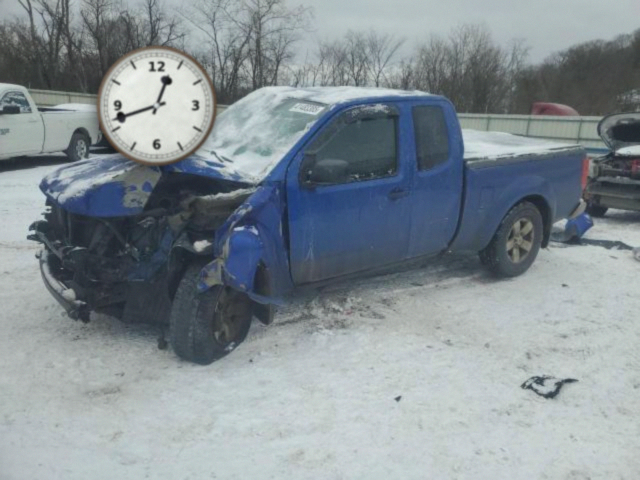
{"hour": 12, "minute": 42}
